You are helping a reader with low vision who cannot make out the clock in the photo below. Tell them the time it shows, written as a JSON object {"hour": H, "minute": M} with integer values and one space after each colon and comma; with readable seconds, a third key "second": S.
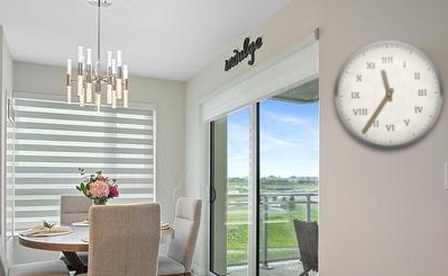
{"hour": 11, "minute": 36}
